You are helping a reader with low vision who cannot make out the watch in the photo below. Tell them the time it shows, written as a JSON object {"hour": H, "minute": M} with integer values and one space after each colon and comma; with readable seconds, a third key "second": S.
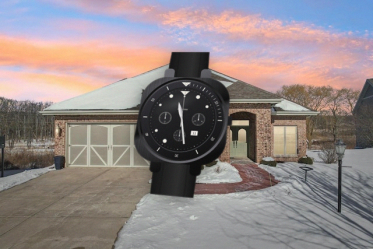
{"hour": 11, "minute": 28}
